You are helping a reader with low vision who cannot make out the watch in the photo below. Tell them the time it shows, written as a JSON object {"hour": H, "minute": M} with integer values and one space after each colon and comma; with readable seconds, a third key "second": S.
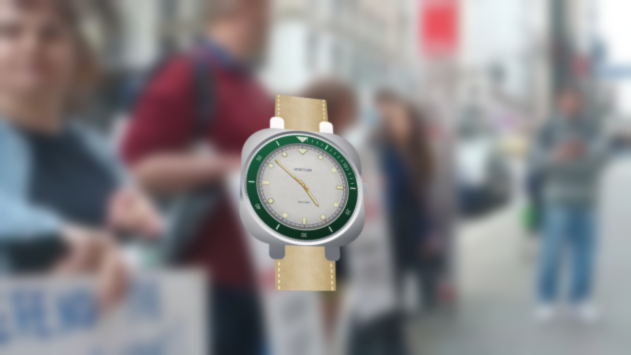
{"hour": 4, "minute": 52}
